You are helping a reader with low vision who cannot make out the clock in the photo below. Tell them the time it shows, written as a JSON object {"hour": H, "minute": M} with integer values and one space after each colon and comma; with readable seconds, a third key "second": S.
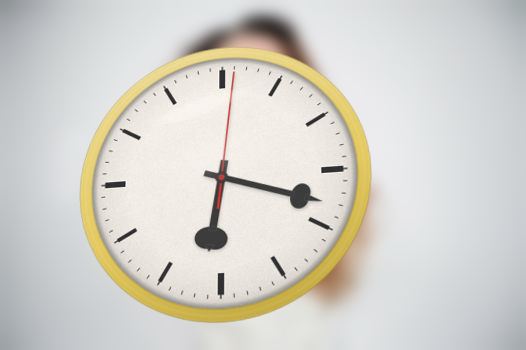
{"hour": 6, "minute": 18, "second": 1}
